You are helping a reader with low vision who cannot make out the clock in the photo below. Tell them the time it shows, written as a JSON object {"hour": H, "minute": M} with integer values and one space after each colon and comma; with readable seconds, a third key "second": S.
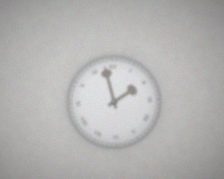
{"hour": 1, "minute": 58}
